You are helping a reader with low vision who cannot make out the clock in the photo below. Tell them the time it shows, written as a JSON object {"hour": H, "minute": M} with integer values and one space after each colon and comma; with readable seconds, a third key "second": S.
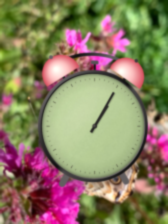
{"hour": 1, "minute": 5}
